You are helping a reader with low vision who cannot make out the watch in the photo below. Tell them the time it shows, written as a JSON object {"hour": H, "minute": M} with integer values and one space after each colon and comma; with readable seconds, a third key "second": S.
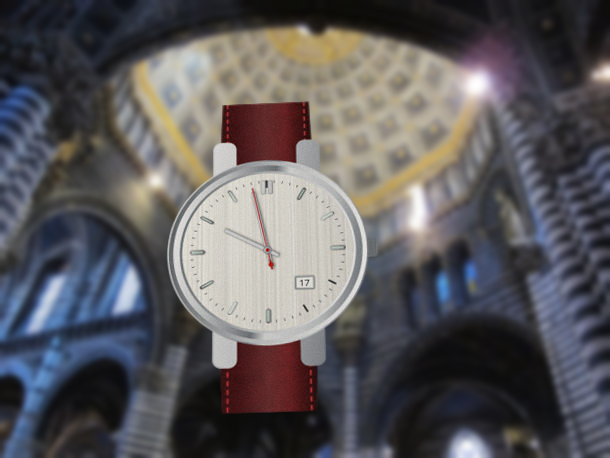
{"hour": 9, "minute": 57, "second": 58}
